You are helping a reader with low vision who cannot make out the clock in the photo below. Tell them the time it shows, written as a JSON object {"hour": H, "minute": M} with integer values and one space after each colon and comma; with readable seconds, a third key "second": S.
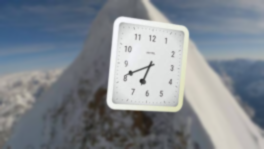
{"hour": 6, "minute": 41}
